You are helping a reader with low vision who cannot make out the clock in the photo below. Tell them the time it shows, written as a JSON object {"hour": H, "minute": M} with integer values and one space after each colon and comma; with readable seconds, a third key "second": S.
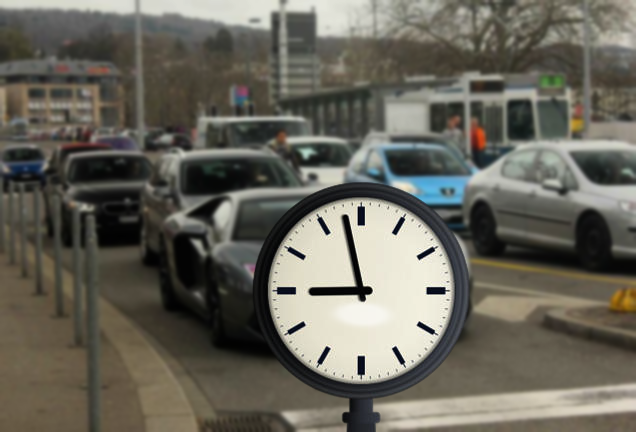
{"hour": 8, "minute": 58}
